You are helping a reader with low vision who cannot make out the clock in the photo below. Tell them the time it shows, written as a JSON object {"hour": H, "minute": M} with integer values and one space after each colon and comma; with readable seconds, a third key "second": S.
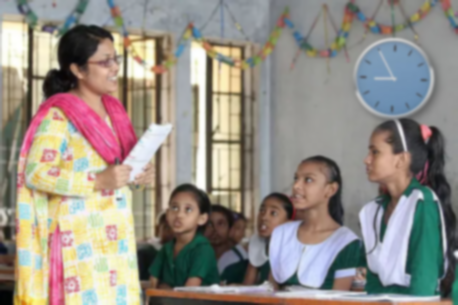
{"hour": 8, "minute": 55}
